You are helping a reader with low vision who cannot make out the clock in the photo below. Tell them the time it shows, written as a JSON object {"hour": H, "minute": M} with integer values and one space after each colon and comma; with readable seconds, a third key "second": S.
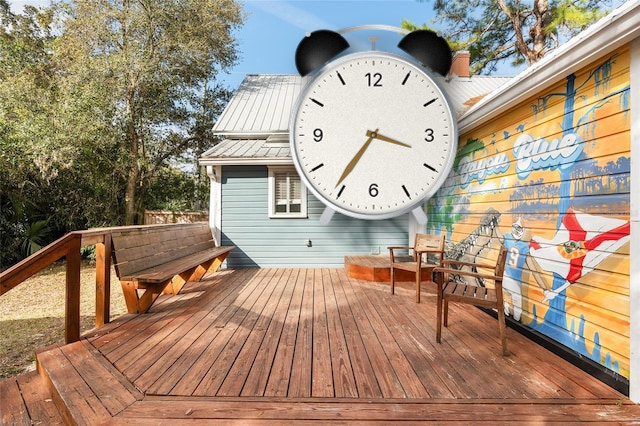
{"hour": 3, "minute": 36}
